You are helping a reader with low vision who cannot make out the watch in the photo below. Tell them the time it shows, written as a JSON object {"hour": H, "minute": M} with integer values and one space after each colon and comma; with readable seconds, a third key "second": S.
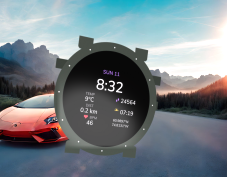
{"hour": 8, "minute": 32}
